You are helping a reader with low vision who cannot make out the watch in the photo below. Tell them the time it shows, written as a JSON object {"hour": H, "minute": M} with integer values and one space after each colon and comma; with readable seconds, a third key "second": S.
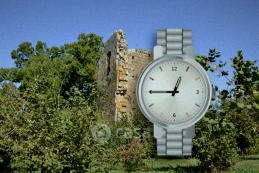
{"hour": 12, "minute": 45}
